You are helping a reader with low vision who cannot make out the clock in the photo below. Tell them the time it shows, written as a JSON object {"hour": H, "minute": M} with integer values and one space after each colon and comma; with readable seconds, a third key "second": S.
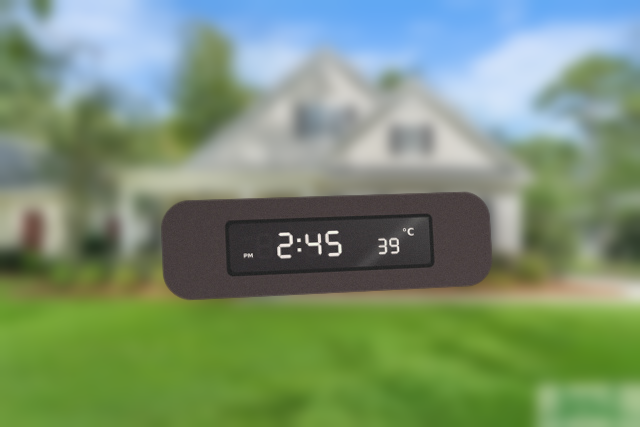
{"hour": 2, "minute": 45}
